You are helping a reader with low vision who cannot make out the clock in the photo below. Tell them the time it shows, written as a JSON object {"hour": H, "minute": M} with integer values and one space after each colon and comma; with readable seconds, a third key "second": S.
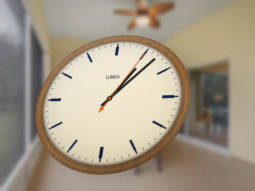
{"hour": 1, "minute": 7, "second": 5}
